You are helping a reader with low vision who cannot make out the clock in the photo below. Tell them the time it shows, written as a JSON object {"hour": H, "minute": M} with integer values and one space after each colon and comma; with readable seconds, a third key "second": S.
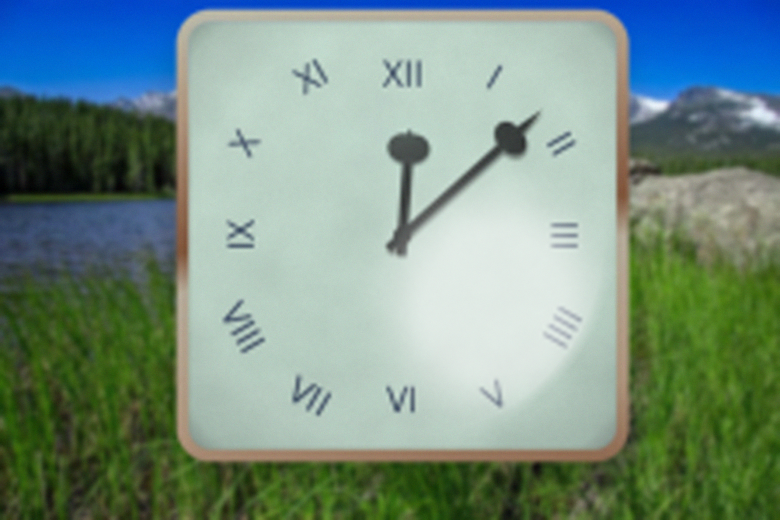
{"hour": 12, "minute": 8}
